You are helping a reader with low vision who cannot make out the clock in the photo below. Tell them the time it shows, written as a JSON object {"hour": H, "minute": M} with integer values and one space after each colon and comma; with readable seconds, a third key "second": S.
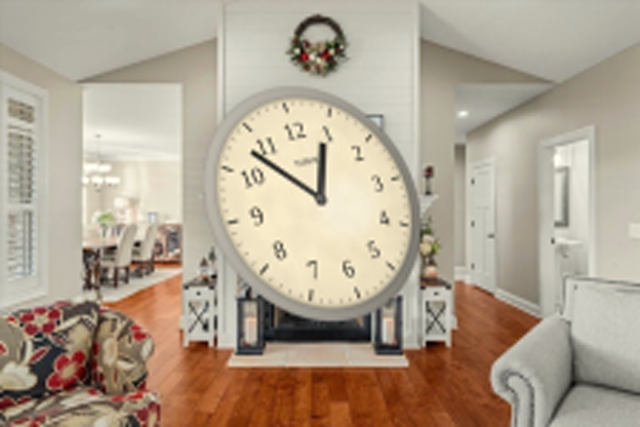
{"hour": 12, "minute": 53}
